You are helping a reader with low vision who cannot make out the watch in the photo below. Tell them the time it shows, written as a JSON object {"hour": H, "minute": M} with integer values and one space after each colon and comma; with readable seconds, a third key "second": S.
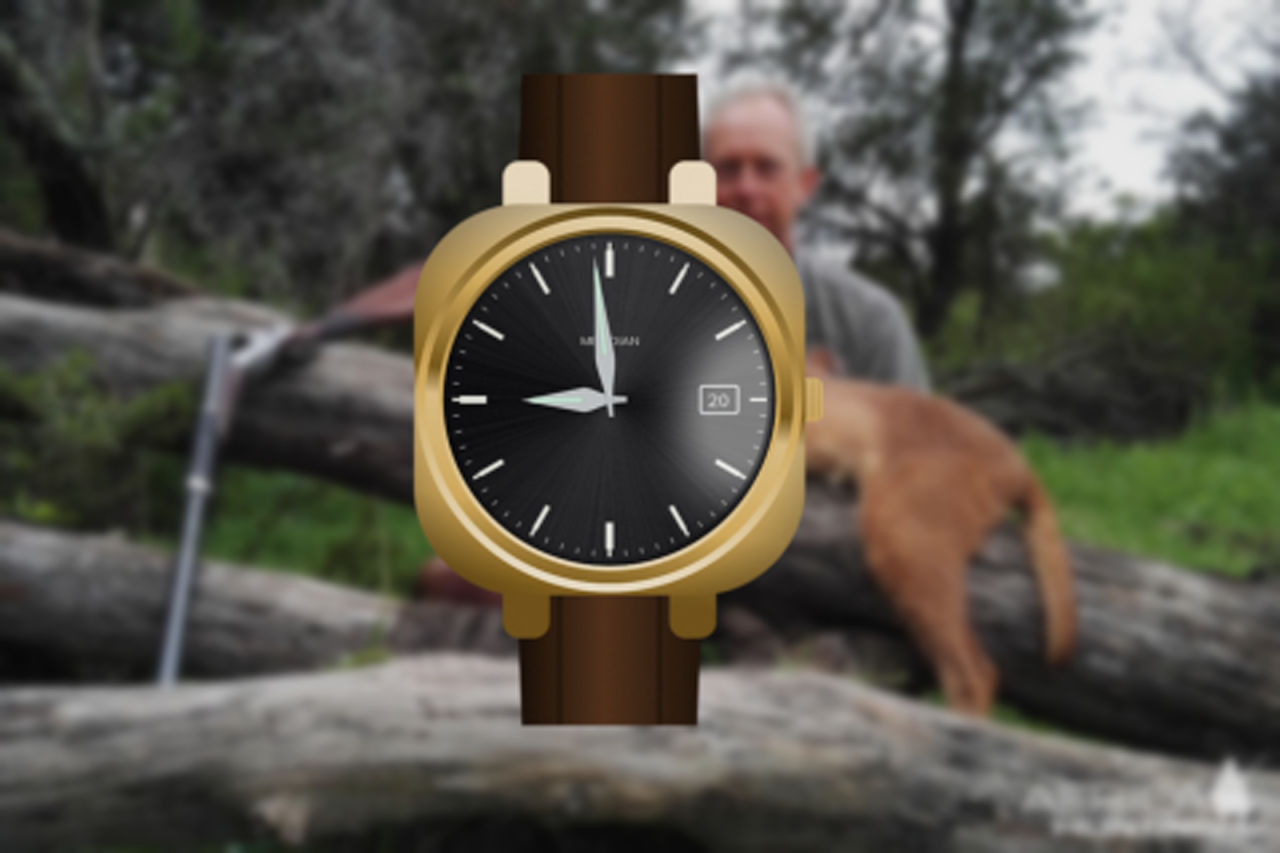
{"hour": 8, "minute": 59}
